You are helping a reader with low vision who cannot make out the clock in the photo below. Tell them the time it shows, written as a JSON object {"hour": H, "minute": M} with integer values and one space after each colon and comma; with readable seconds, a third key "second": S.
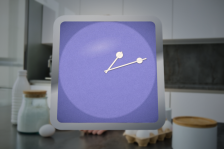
{"hour": 1, "minute": 12}
